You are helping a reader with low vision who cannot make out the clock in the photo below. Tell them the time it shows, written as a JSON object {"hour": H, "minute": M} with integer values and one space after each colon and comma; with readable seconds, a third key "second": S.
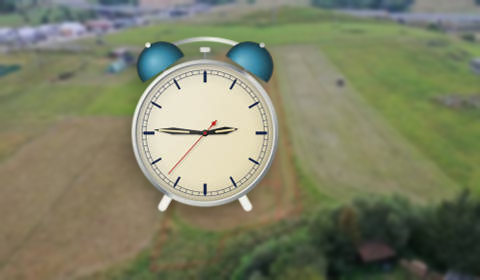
{"hour": 2, "minute": 45, "second": 37}
